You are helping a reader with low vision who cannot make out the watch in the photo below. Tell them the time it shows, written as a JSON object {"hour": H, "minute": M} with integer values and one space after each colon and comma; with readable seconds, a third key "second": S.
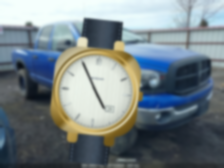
{"hour": 4, "minute": 55}
